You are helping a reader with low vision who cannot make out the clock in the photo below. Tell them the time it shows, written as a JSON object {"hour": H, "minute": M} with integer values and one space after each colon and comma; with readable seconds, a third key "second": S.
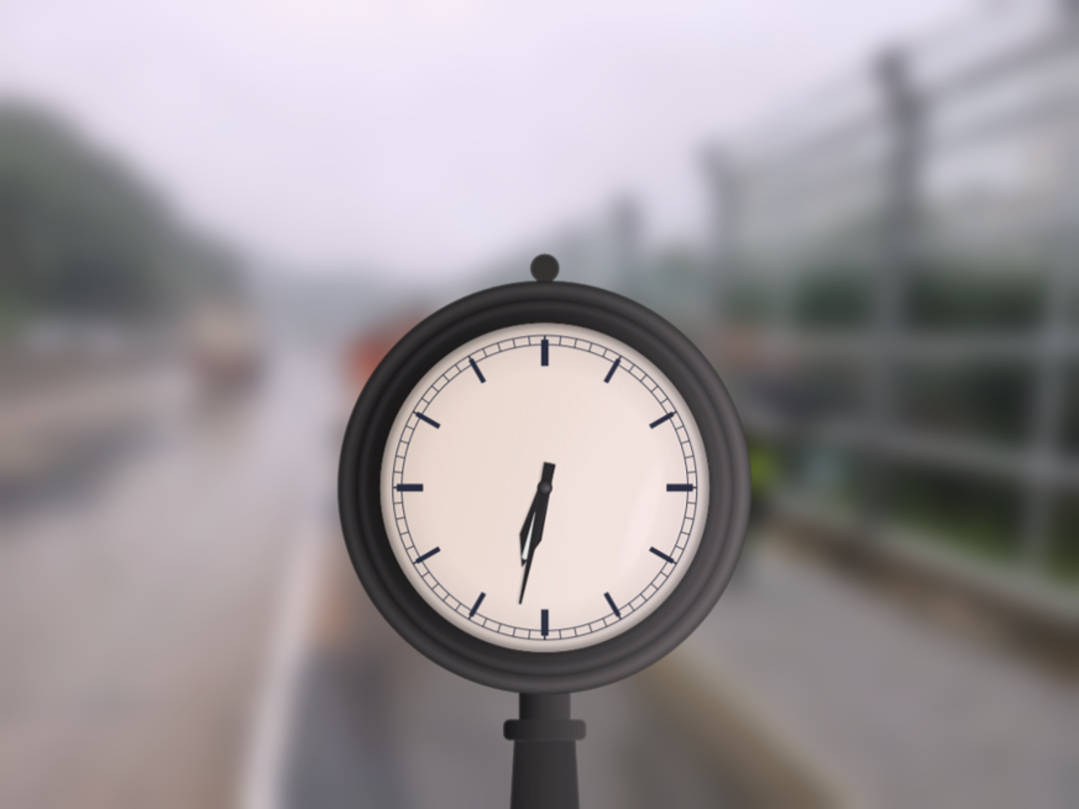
{"hour": 6, "minute": 32}
